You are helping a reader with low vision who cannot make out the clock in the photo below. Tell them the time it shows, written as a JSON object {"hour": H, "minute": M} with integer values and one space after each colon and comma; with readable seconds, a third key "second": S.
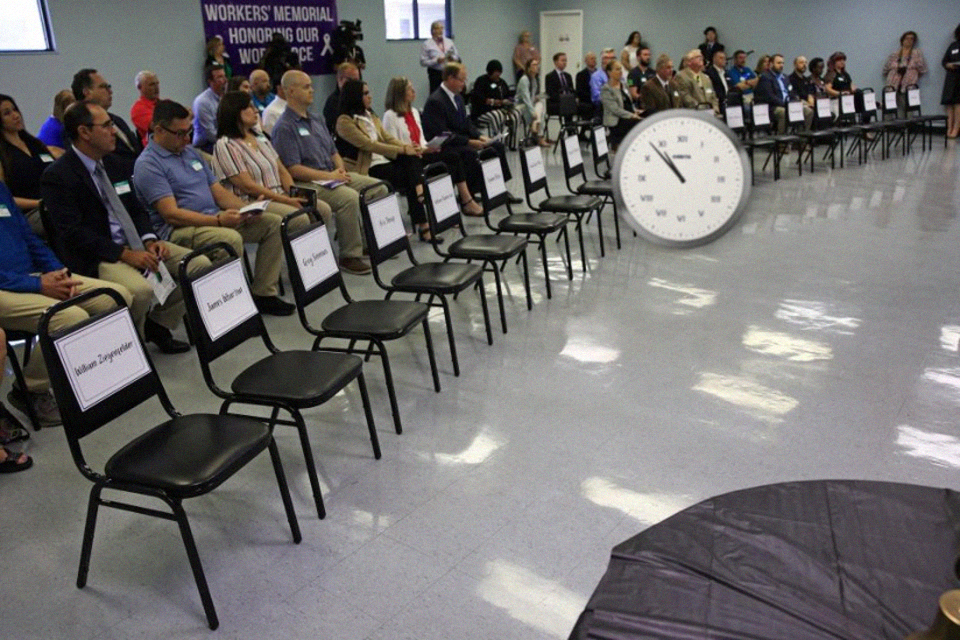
{"hour": 10, "minute": 53}
